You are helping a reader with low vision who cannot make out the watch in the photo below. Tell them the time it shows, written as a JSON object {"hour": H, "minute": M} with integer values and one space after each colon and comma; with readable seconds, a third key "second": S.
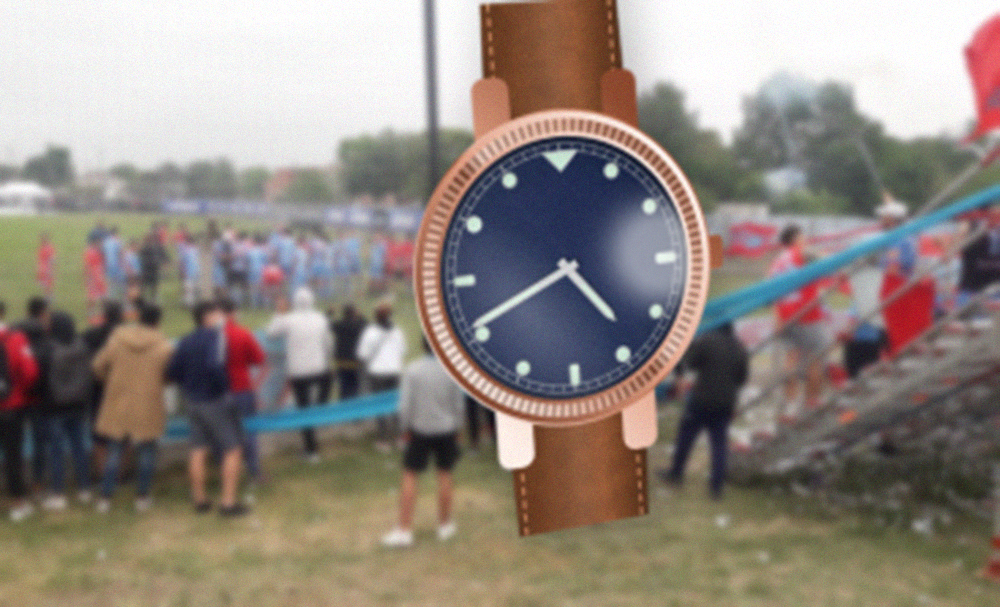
{"hour": 4, "minute": 41}
